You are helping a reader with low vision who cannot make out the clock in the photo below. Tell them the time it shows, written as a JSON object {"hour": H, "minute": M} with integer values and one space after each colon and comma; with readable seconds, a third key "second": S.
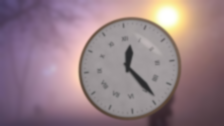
{"hour": 12, "minute": 24}
